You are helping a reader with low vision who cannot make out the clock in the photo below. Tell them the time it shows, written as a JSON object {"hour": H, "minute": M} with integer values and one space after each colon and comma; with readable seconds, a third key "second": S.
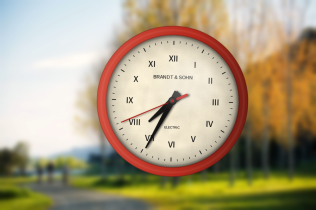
{"hour": 7, "minute": 34, "second": 41}
